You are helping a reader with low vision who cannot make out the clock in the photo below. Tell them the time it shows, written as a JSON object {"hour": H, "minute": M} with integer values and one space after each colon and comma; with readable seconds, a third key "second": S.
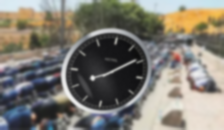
{"hour": 8, "minute": 9}
